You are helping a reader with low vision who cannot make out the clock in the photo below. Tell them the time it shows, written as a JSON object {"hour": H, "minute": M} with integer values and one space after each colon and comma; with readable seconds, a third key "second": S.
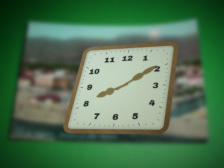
{"hour": 8, "minute": 9}
